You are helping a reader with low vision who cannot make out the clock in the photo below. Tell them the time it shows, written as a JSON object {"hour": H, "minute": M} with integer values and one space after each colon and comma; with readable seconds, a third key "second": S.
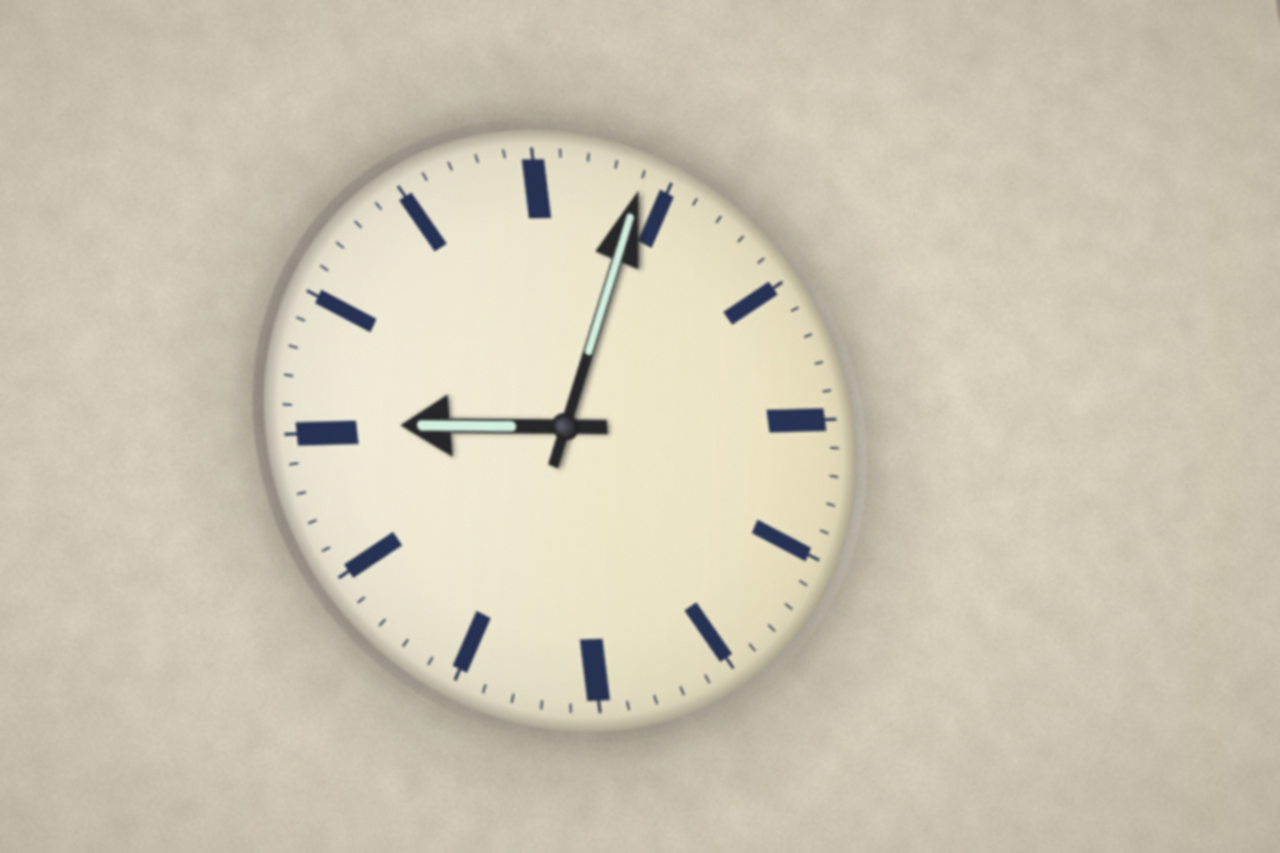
{"hour": 9, "minute": 4}
